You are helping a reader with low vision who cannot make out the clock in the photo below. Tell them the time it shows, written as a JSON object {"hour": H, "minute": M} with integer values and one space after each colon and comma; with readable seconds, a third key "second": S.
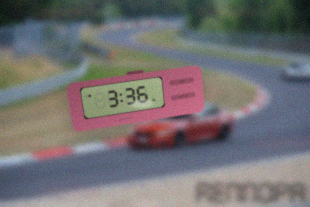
{"hour": 3, "minute": 36}
